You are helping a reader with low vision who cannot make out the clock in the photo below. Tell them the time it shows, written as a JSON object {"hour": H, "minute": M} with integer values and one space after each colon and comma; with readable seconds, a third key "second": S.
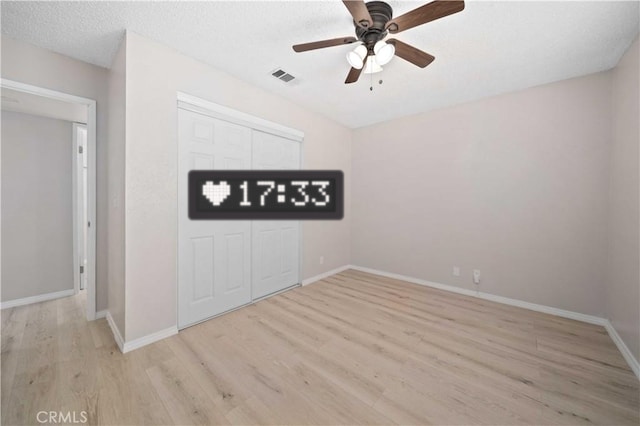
{"hour": 17, "minute": 33}
